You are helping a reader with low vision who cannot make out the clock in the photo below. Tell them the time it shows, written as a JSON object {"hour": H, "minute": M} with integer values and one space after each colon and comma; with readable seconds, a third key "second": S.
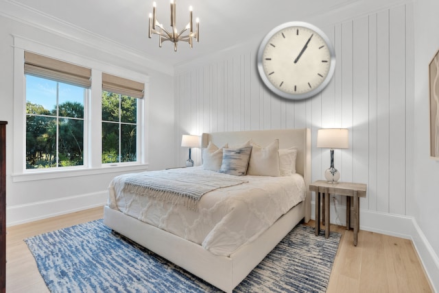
{"hour": 1, "minute": 5}
